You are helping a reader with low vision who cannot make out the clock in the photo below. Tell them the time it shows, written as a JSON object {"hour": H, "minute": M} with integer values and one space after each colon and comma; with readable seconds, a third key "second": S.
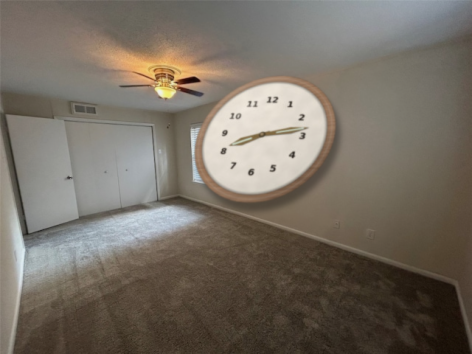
{"hour": 8, "minute": 13}
